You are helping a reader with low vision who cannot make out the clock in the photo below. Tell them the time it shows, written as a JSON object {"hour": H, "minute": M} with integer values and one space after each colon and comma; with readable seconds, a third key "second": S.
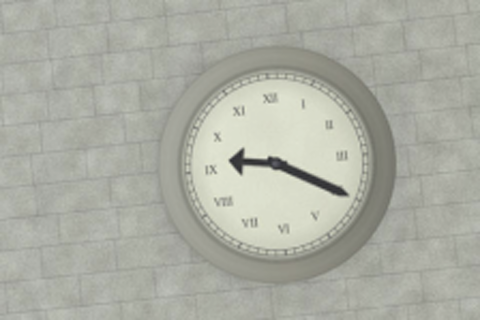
{"hour": 9, "minute": 20}
